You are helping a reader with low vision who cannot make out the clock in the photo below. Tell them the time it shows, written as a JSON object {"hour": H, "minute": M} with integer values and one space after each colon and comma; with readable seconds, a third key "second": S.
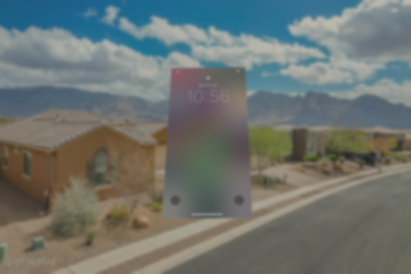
{"hour": 10, "minute": 56}
